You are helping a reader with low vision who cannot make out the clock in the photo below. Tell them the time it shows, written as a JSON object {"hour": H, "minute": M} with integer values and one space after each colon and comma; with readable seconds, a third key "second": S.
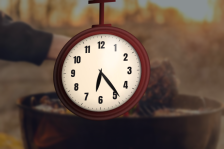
{"hour": 6, "minute": 24}
